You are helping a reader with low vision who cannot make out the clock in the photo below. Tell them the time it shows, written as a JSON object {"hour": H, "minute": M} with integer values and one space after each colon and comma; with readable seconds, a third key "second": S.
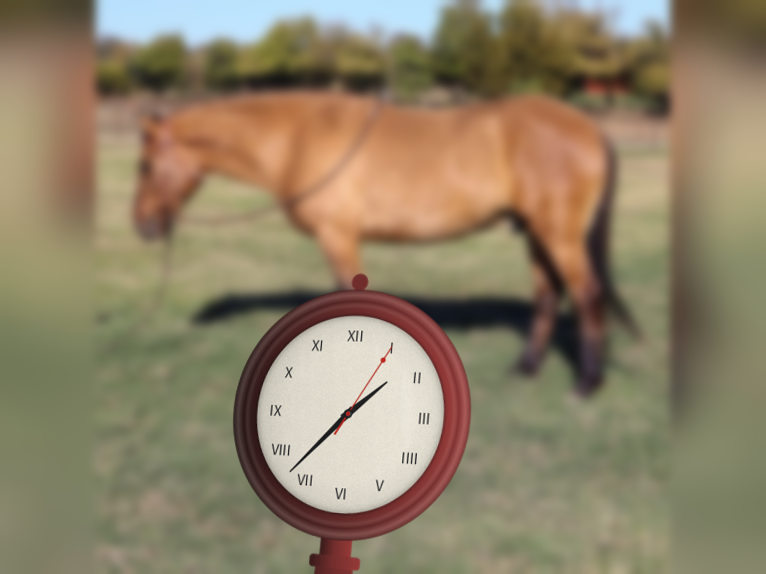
{"hour": 1, "minute": 37, "second": 5}
